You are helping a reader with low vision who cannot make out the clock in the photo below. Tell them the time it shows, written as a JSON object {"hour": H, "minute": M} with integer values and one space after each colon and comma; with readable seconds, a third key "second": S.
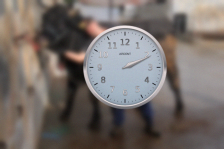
{"hour": 2, "minute": 11}
